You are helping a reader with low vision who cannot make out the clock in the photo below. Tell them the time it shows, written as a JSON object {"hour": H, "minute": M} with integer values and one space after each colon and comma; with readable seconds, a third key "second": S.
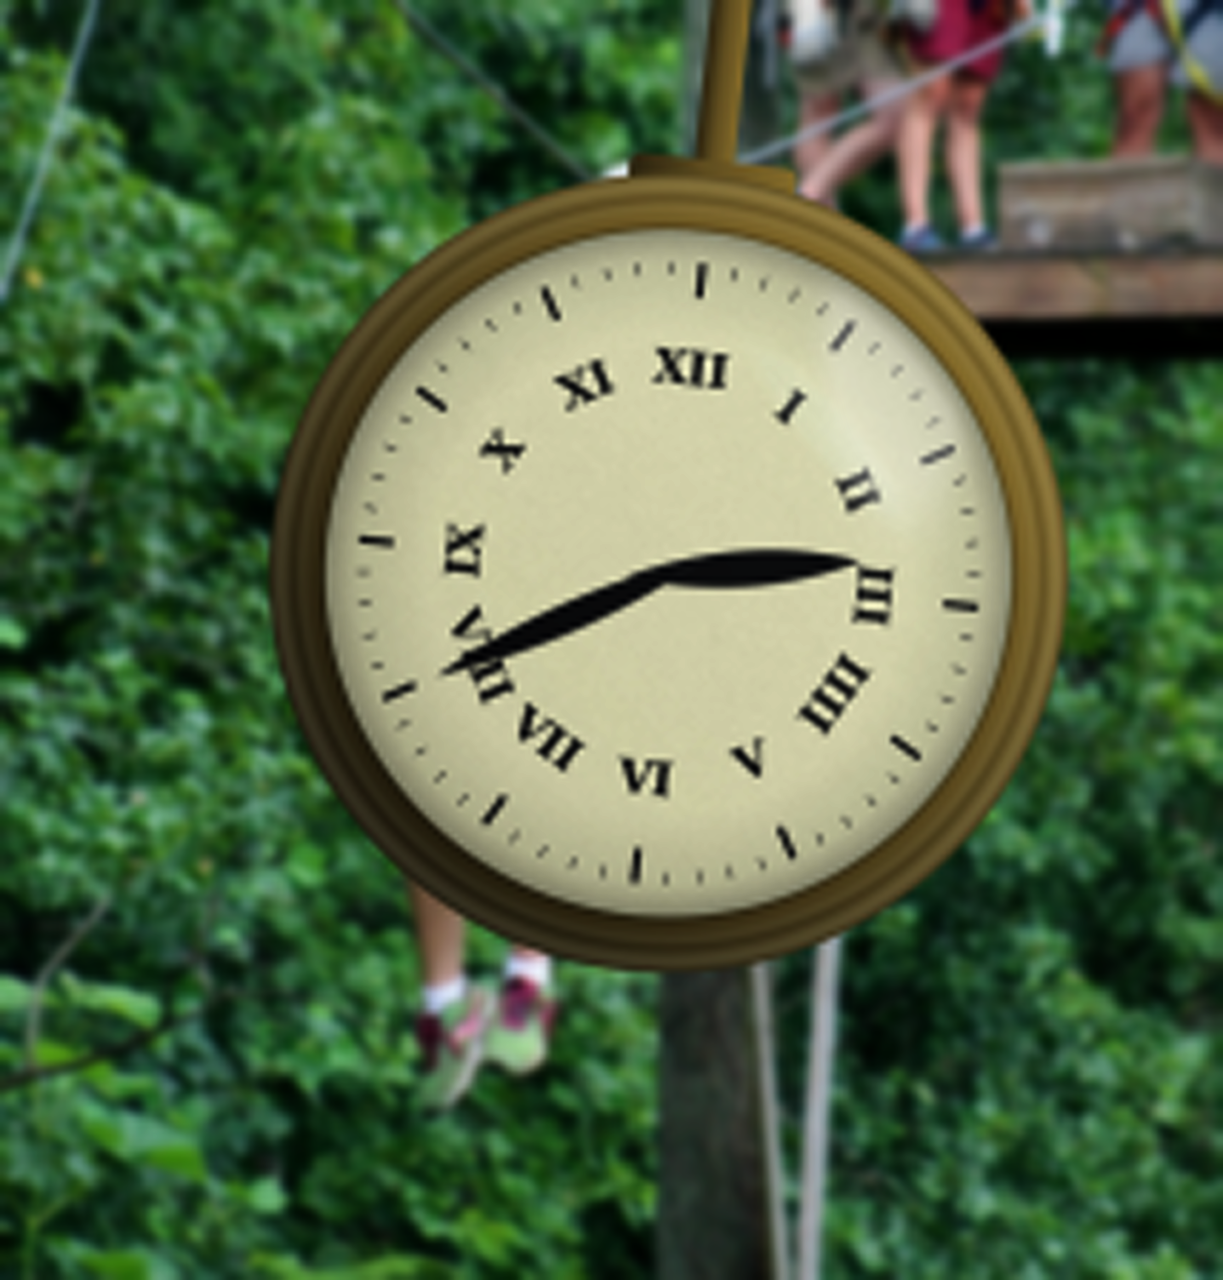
{"hour": 2, "minute": 40}
